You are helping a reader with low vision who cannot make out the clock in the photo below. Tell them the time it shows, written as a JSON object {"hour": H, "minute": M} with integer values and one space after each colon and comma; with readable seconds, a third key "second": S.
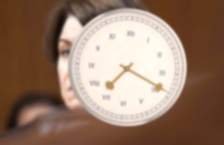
{"hour": 7, "minute": 19}
